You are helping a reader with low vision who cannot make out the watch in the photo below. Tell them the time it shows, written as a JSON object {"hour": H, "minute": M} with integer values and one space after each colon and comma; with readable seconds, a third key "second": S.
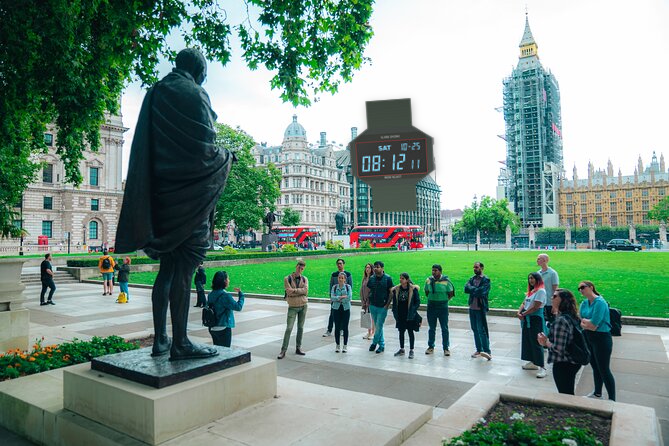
{"hour": 8, "minute": 12, "second": 11}
